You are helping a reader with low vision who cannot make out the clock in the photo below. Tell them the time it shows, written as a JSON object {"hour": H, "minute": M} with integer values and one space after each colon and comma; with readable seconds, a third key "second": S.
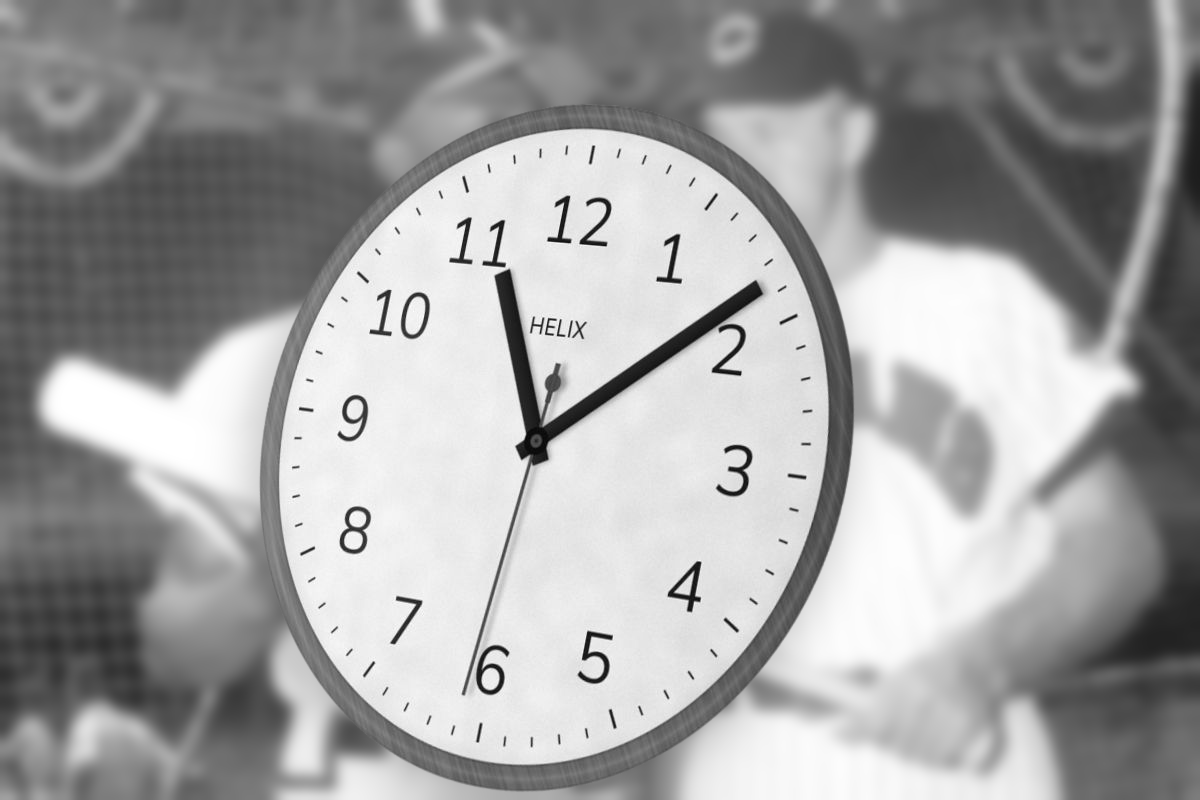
{"hour": 11, "minute": 8, "second": 31}
